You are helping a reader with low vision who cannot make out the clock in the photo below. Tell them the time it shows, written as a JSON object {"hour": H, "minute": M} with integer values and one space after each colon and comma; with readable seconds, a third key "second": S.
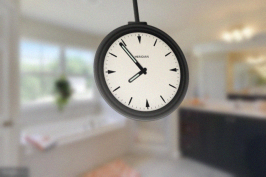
{"hour": 7, "minute": 54}
